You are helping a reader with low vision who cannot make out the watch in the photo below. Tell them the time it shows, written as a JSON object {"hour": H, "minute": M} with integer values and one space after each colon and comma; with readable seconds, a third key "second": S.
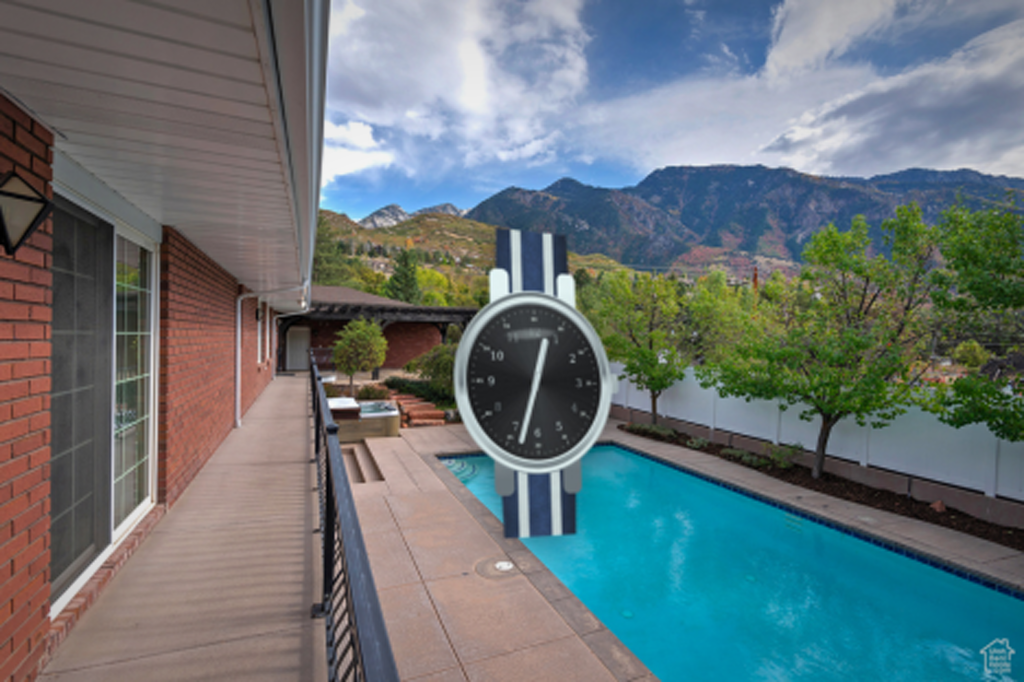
{"hour": 12, "minute": 33}
